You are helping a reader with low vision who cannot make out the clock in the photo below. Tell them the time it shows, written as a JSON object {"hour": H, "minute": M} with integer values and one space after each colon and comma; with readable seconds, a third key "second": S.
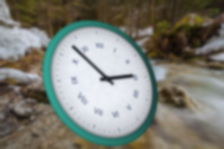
{"hour": 2, "minute": 53}
